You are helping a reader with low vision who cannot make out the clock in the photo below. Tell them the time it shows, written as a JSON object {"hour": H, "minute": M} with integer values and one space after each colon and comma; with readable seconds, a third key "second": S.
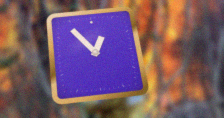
{"hour": 12, "minute": 54}
